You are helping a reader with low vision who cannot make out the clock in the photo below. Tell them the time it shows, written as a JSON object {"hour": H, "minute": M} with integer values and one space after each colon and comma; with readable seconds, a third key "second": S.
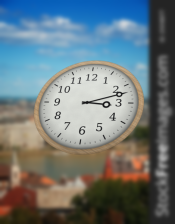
{"hour": 3, "minute": 12}
